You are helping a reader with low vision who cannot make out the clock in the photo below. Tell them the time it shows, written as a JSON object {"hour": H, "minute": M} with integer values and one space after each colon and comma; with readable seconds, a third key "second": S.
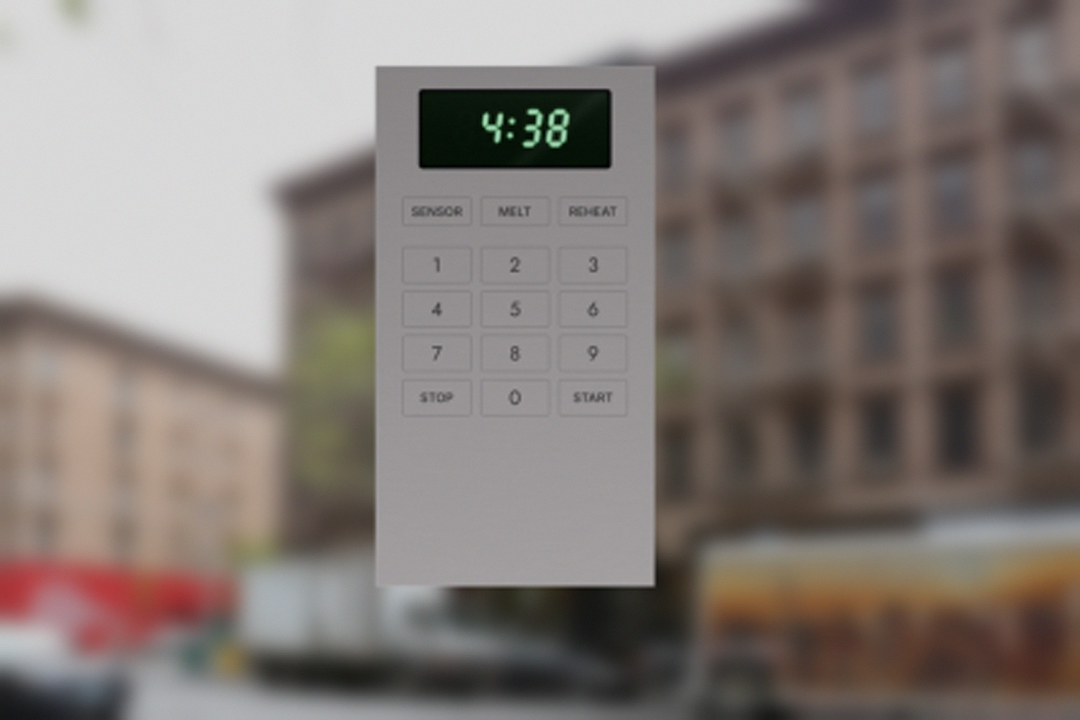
{"hour": 4, "minute": 38}
